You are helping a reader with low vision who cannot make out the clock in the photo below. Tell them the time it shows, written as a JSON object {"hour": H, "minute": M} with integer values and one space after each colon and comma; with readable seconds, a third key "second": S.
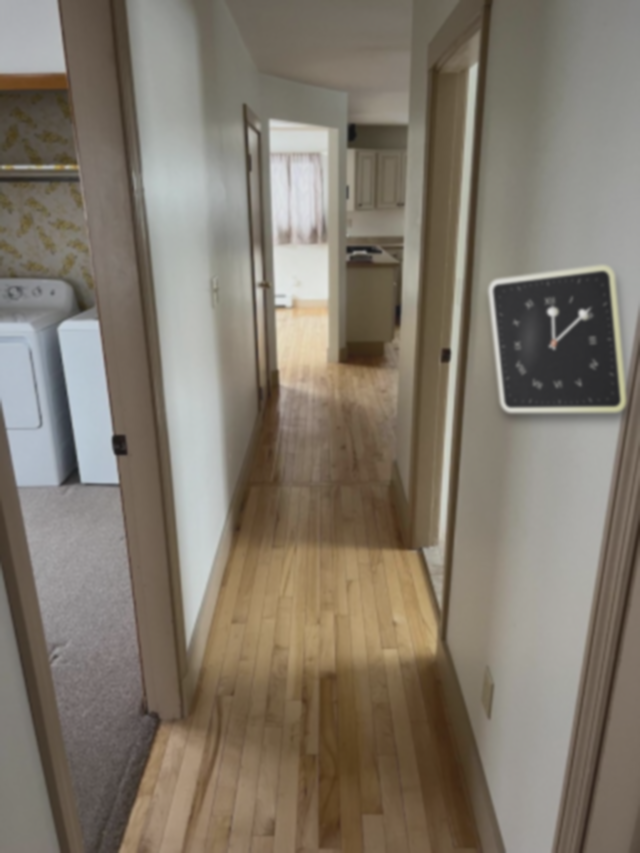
{"hour": 12, "minute": 9}
